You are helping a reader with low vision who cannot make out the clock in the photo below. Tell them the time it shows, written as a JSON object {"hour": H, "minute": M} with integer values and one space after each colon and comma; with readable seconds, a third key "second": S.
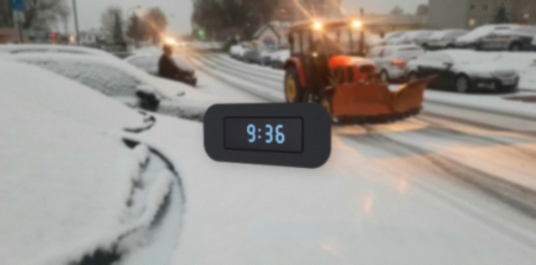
{"hour": 9, "minute": 36}
